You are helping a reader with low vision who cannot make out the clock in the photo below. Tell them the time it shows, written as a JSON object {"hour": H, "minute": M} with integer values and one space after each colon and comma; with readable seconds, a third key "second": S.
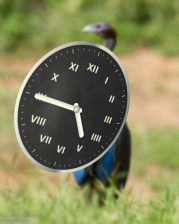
{"hour": 4, "minute": 45}
